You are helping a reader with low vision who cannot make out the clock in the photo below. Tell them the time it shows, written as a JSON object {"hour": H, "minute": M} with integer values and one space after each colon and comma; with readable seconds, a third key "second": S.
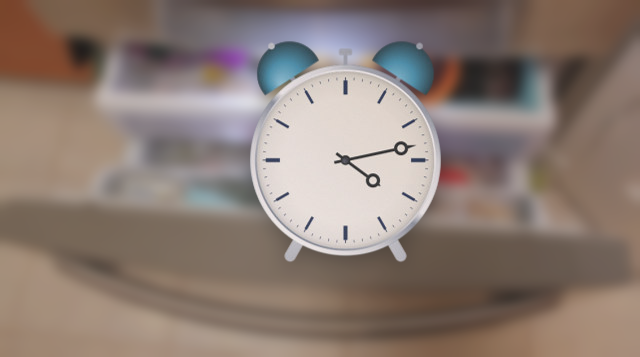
{"hour": 4, "minute": 13}
